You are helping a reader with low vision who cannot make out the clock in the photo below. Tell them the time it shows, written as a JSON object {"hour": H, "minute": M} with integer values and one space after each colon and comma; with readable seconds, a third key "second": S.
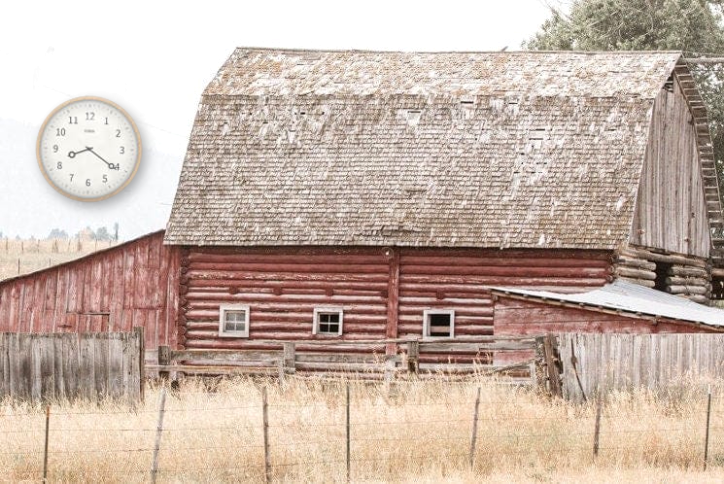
{"hour": 8, "minute": 21}
